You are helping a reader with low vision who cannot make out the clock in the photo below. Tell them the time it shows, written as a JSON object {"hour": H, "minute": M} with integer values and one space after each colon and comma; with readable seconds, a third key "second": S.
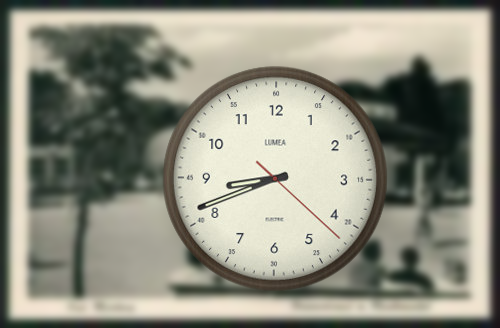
{"hour": 8, "minute": 41, "second": 22}
